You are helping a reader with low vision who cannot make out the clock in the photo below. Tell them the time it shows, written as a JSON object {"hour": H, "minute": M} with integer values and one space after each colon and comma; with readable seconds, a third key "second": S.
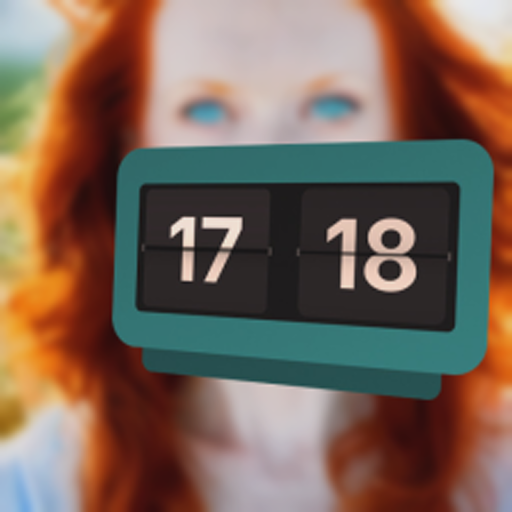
{"hour": 17, "minute": 18}
